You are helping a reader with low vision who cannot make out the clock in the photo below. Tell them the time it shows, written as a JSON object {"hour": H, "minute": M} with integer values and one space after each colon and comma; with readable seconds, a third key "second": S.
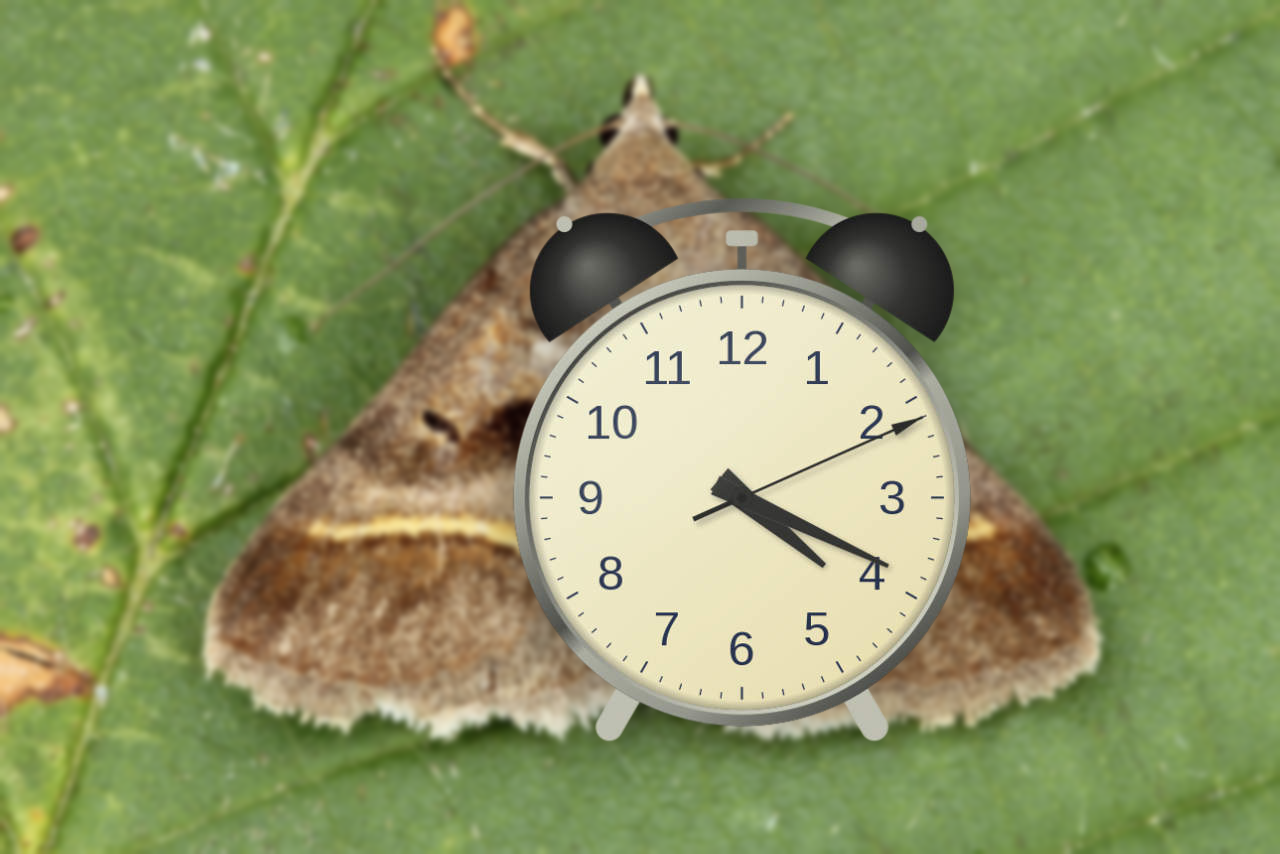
{"hour": 4, "minute": 19, "second": 11}
